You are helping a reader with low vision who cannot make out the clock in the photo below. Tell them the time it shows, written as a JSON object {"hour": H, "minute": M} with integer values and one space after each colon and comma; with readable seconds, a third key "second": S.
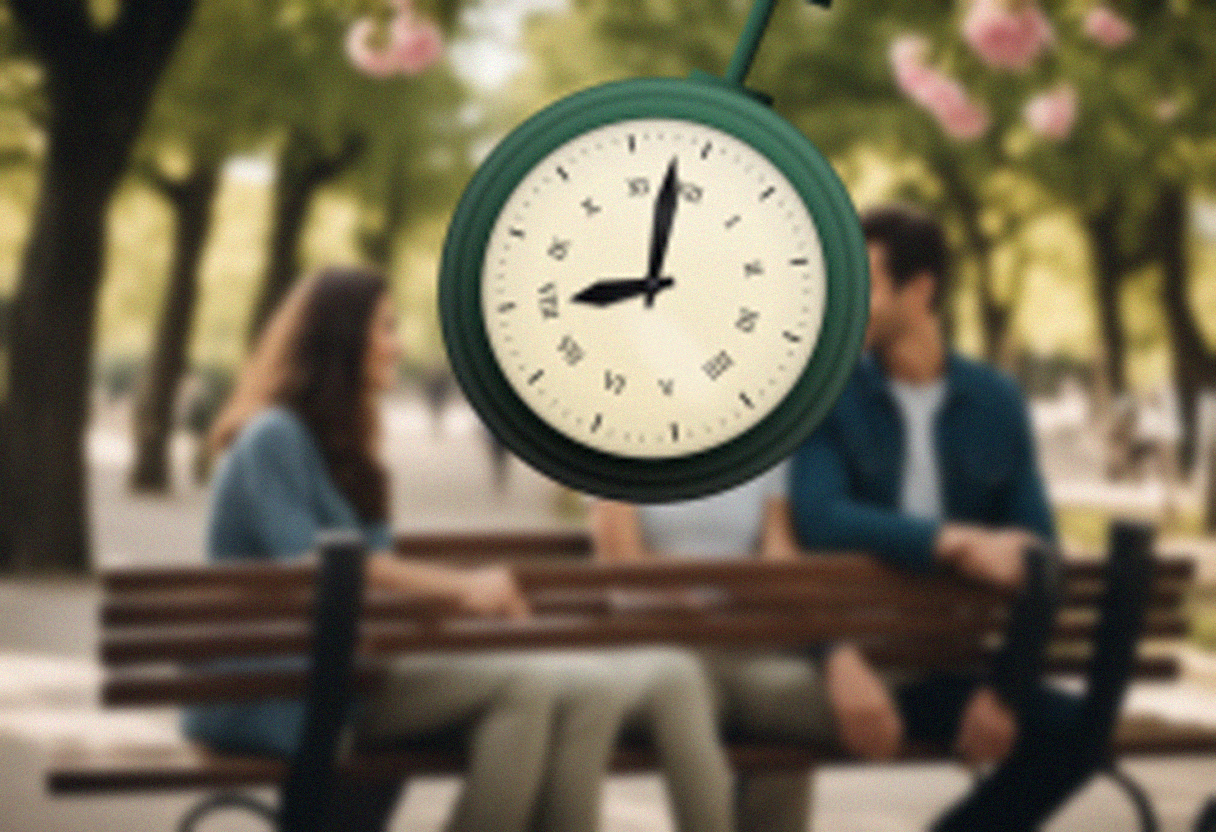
{"hour": 7, "minute": 58}
